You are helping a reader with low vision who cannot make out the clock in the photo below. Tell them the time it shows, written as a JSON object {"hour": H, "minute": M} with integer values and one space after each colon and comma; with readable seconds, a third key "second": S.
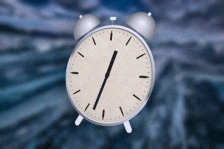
{"hour": 12, "minute": 33}
